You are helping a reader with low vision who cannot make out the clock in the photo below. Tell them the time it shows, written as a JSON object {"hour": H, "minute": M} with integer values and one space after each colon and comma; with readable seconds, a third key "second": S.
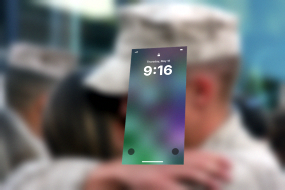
{"hour": 9, "minute": 16}
